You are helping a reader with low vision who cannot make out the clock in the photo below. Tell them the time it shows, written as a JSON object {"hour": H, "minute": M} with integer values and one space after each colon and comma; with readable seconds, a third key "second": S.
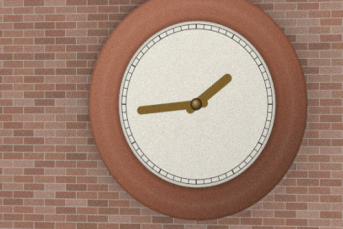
{"hour": 1, "minute": 44}
